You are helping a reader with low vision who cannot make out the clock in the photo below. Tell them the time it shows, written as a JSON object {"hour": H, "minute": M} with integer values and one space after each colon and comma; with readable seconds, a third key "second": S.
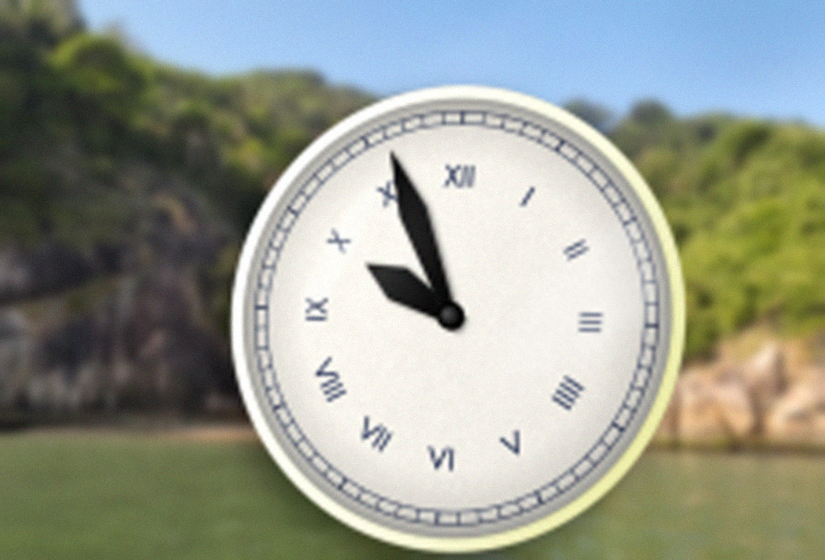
{"hour": 9, "minute": 56}
